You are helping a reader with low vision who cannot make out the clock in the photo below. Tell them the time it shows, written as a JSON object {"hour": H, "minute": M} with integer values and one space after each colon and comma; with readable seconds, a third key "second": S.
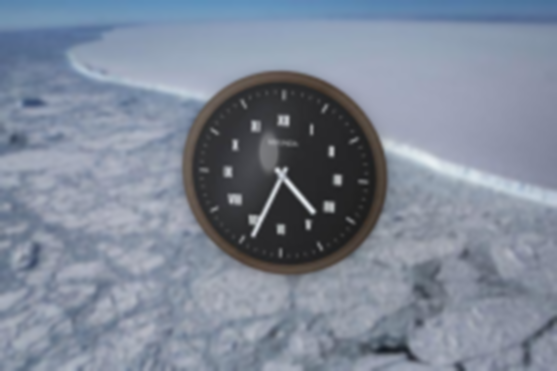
{"hour": 4, "minute": 34}
